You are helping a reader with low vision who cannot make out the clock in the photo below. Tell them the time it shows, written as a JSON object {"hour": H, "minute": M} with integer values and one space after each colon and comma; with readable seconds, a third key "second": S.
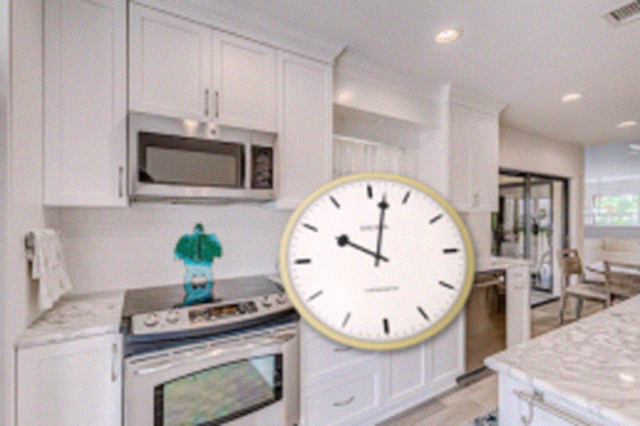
{"hour": 10, "minute": 2}
